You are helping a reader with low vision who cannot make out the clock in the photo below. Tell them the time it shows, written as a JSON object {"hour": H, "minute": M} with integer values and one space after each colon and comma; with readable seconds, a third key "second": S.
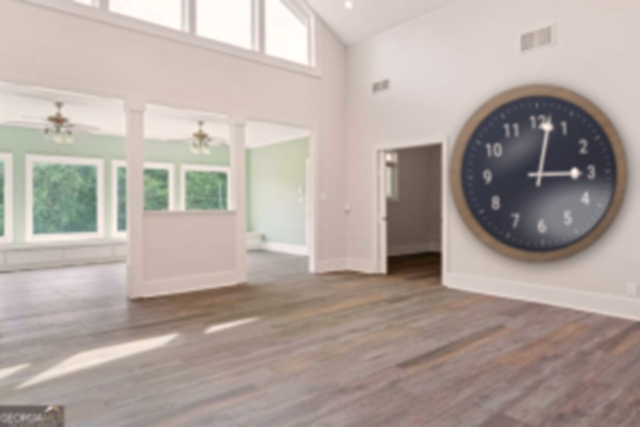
{"hour": 3, "minute": 2}
